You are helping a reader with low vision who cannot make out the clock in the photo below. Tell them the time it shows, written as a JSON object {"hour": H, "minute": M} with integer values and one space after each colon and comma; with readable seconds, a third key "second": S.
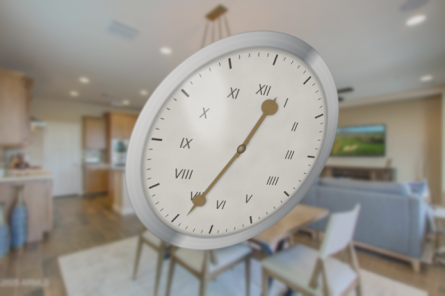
{"hour": 12, "minute": 34}
